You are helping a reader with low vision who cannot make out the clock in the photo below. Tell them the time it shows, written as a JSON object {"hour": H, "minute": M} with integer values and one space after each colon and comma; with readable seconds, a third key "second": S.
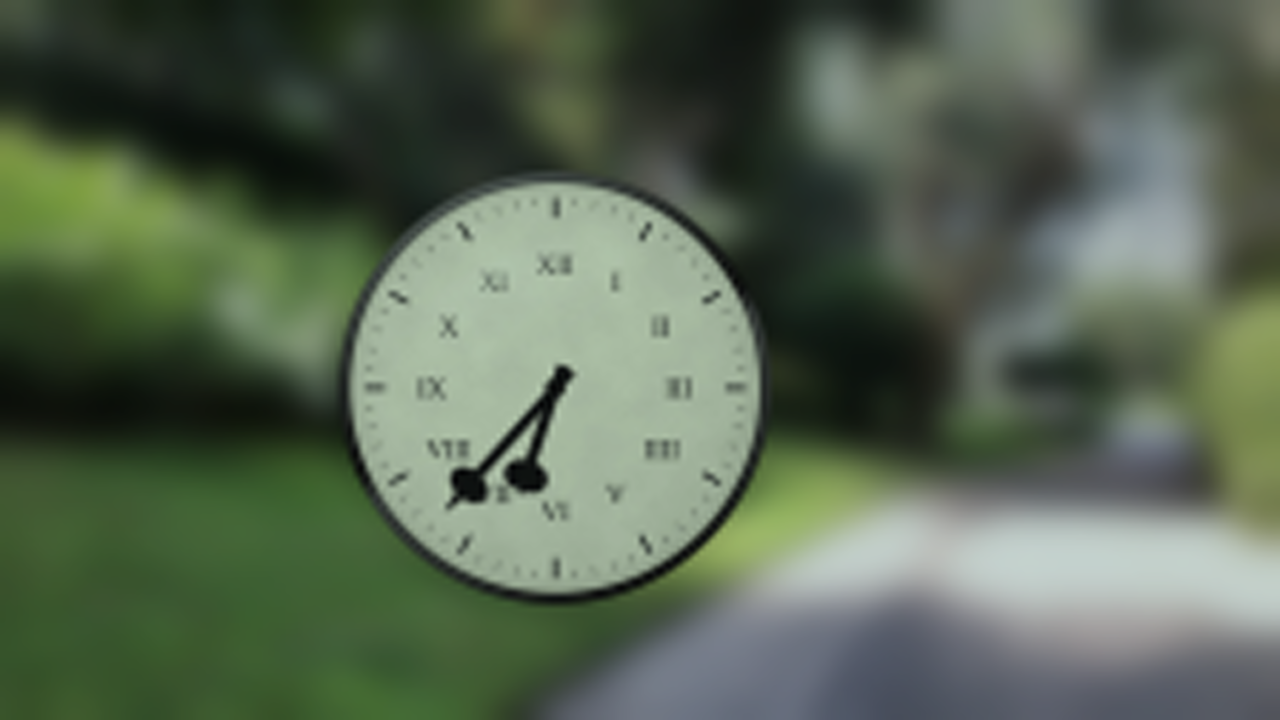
{"hour": 6, "minute": 37}
